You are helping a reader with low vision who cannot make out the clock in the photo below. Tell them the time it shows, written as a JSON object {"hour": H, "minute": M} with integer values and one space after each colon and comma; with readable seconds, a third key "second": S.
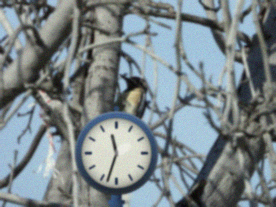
{"hour": 11, "minute": 33}
